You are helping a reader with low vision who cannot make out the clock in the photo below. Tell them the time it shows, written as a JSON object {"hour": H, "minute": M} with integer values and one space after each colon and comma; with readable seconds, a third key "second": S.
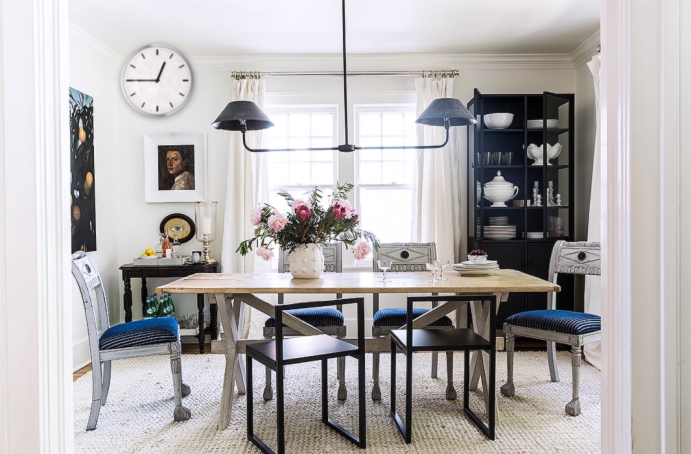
{"hour": 12, "minute": 45}
